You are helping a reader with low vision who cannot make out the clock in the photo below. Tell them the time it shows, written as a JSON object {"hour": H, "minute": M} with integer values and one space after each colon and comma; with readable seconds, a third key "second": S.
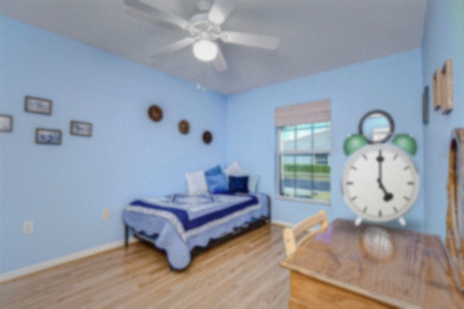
{"hour": 5, "minute": 0}
